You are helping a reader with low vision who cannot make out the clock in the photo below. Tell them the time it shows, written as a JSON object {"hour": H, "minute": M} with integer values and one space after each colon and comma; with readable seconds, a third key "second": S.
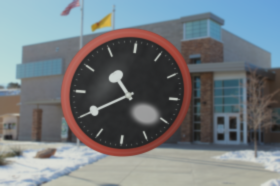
{"hour": 10, "minute": 40}
